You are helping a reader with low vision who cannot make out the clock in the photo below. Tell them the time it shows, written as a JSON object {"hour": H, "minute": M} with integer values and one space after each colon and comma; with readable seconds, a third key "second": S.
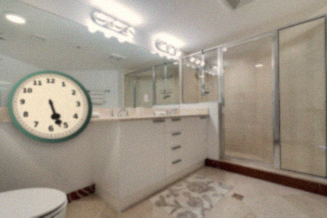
{"hour": 5, "minute": 27}
